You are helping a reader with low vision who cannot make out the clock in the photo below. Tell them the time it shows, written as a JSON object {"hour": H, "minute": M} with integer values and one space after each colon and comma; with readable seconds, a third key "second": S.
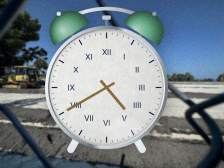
{"hour": 4, "minute": 40}
